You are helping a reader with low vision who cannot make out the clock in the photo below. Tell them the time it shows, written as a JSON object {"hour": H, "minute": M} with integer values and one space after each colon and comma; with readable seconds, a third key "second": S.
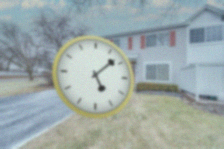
{"hour": 5, "minute": 8}
